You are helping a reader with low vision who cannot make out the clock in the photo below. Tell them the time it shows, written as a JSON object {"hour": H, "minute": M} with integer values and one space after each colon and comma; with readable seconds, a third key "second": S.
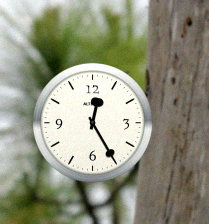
{"hour": 12, "minute": 25}
